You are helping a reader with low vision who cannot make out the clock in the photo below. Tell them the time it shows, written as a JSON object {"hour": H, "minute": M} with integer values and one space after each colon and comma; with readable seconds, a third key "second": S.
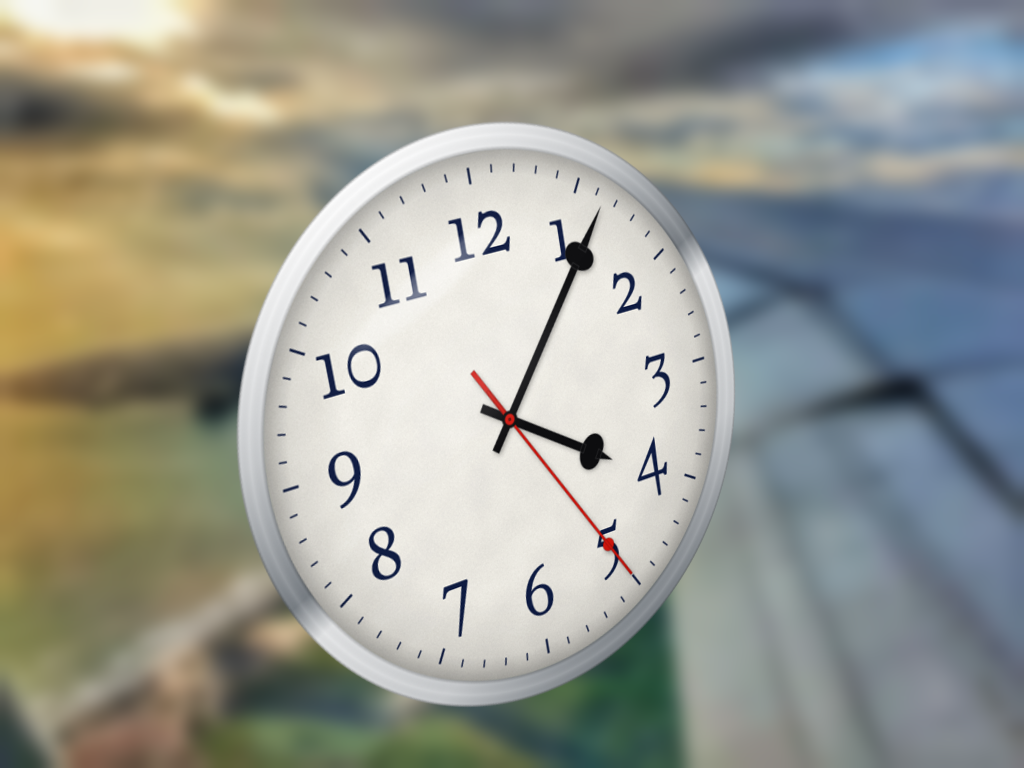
{"hour": 4, "minute": 6, "second": 25}
